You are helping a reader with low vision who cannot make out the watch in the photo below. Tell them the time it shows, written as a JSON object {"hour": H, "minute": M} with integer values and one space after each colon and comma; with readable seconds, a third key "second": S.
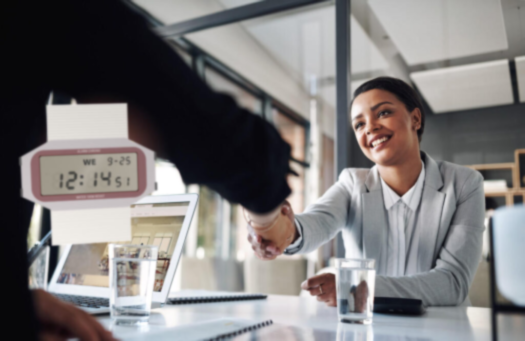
{"hour": 12, "minute": 14}
